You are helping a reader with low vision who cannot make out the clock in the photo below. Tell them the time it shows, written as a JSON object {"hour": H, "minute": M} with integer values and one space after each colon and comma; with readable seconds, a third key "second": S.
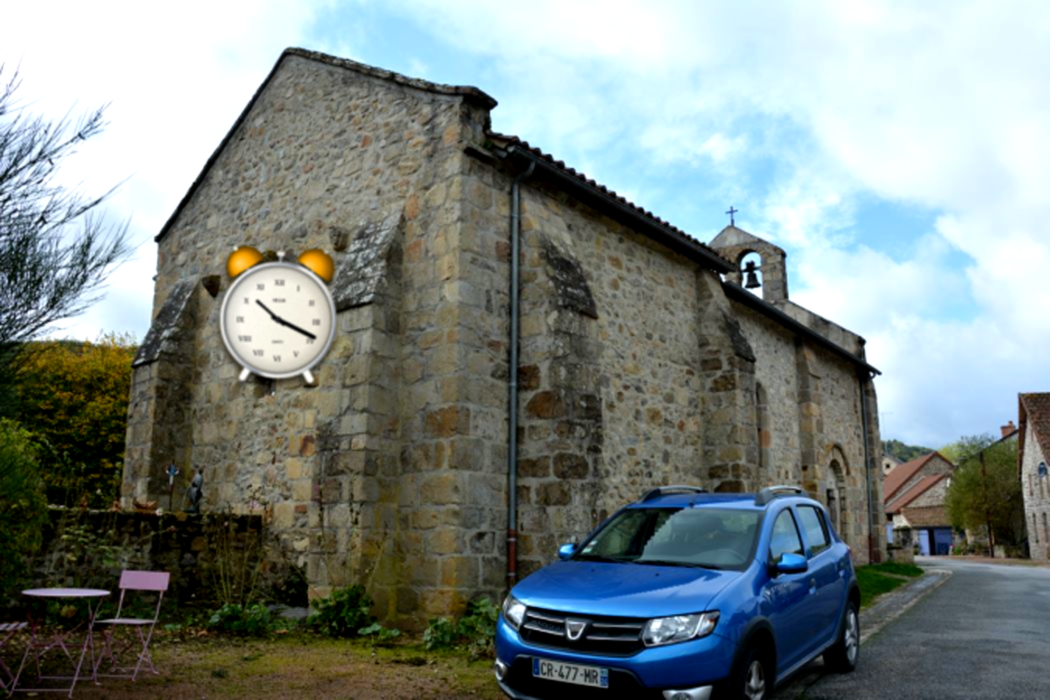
{"hour": 10, "minute": 19}
